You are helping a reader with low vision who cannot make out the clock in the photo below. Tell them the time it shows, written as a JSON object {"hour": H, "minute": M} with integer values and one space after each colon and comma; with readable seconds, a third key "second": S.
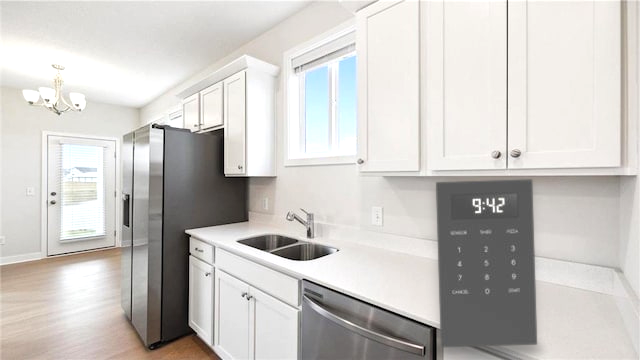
{"hour": 9, "minute": 42}
